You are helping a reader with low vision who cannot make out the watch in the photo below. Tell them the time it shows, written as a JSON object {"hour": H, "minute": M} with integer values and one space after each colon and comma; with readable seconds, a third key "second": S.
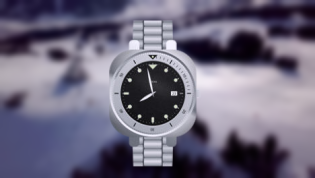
{"hour": 7, "minute": 58}
